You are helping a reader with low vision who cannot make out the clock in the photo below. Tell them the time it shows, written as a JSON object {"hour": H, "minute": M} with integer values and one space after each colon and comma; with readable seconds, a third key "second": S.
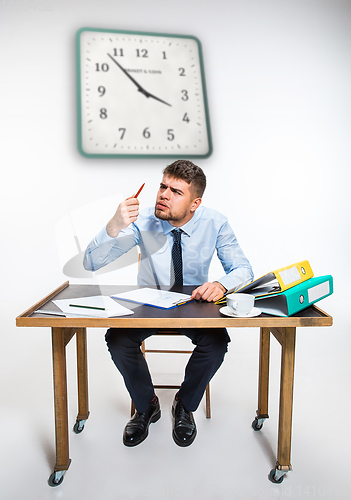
{"hour": 3, "minute": 53}
